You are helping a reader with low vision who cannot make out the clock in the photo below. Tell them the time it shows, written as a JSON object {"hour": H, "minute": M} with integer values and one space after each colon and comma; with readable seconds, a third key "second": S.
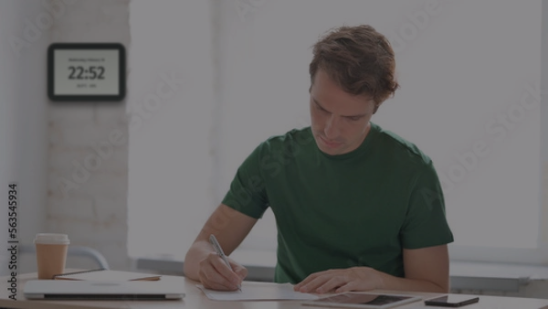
{"hour": 22, "minute": 52}
